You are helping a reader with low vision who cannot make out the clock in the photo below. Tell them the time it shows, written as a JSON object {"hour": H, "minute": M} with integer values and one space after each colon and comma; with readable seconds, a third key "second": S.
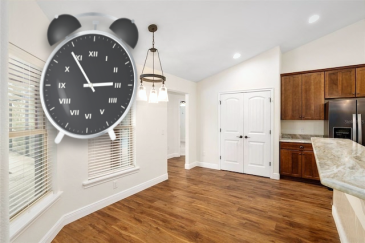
{"hour": 2, "minute": 54}
